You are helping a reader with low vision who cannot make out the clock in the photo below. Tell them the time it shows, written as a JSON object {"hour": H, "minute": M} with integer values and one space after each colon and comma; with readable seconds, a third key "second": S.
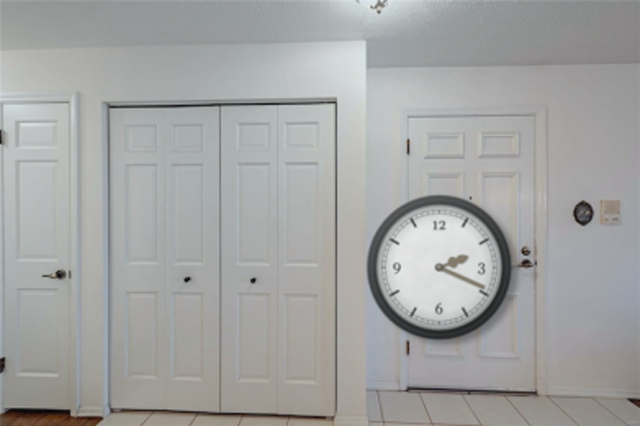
{"hour": 2, "minute": 19}
